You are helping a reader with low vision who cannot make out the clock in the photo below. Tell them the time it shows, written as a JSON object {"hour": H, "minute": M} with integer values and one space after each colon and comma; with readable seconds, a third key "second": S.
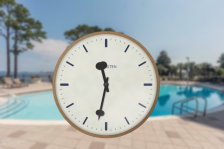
{"hour": 11, "minute": 32}
